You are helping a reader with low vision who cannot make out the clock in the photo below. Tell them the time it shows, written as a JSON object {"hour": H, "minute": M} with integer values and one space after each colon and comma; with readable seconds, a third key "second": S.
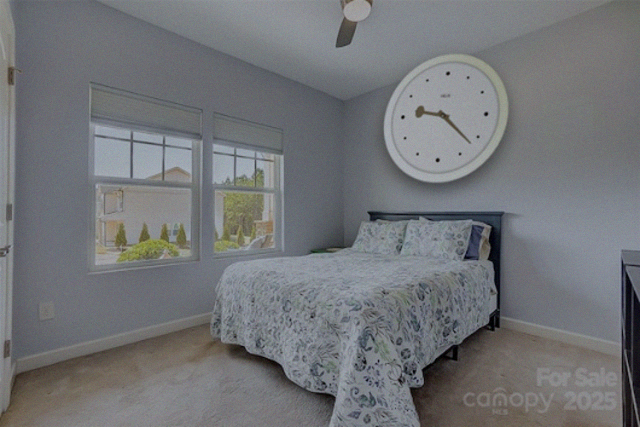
{"hour": 9, "minute": 22}
